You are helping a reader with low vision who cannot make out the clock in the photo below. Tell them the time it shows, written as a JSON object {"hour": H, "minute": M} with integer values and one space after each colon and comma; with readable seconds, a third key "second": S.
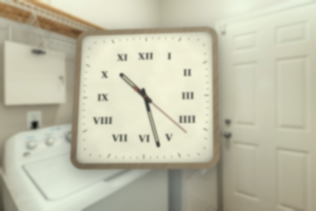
{"hour": 10, "minute": 27, "second": 22}
